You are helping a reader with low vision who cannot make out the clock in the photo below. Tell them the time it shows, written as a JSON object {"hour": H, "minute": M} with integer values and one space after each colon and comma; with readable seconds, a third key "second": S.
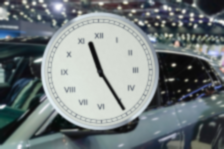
{"hour": 11, "minute": 25}
